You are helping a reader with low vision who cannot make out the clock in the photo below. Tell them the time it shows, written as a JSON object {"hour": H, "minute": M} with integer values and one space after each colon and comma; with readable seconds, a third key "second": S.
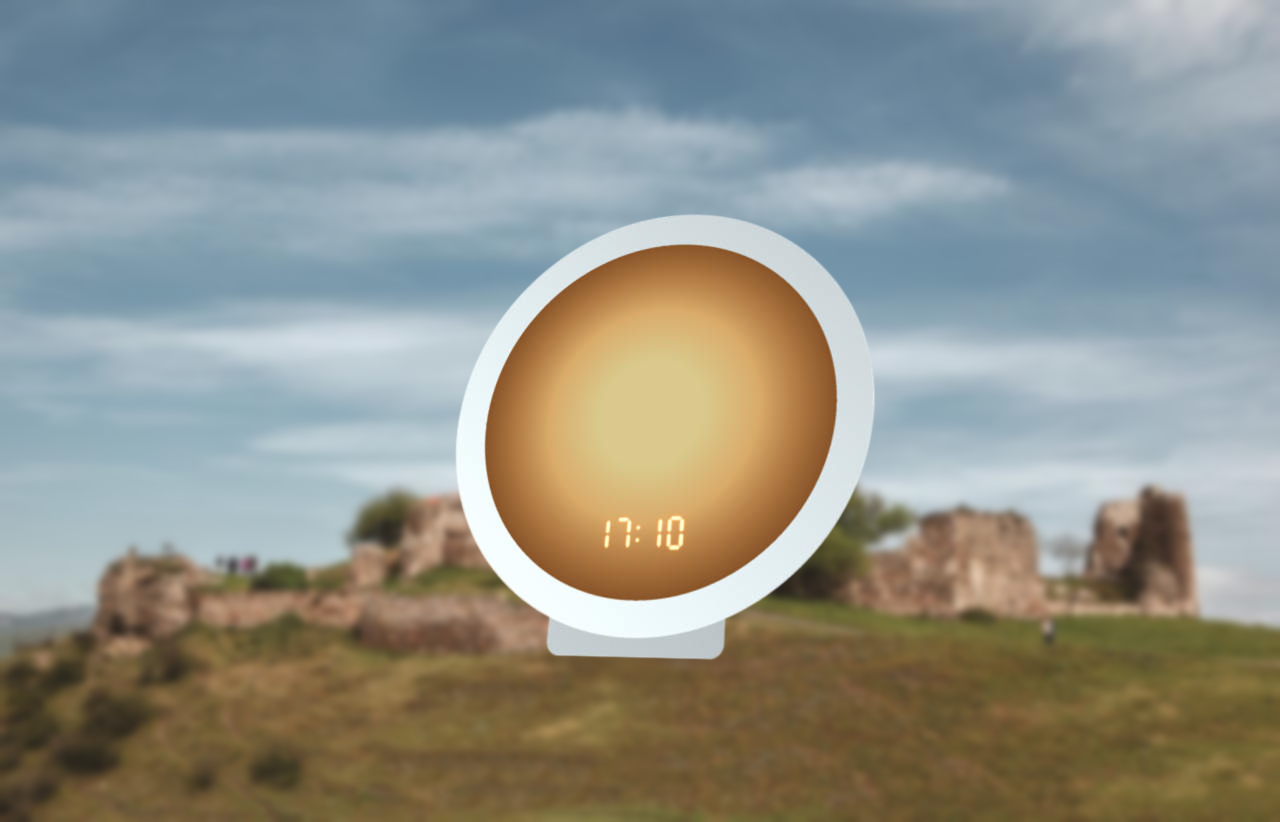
{"hour": 17, "minute": 10}
